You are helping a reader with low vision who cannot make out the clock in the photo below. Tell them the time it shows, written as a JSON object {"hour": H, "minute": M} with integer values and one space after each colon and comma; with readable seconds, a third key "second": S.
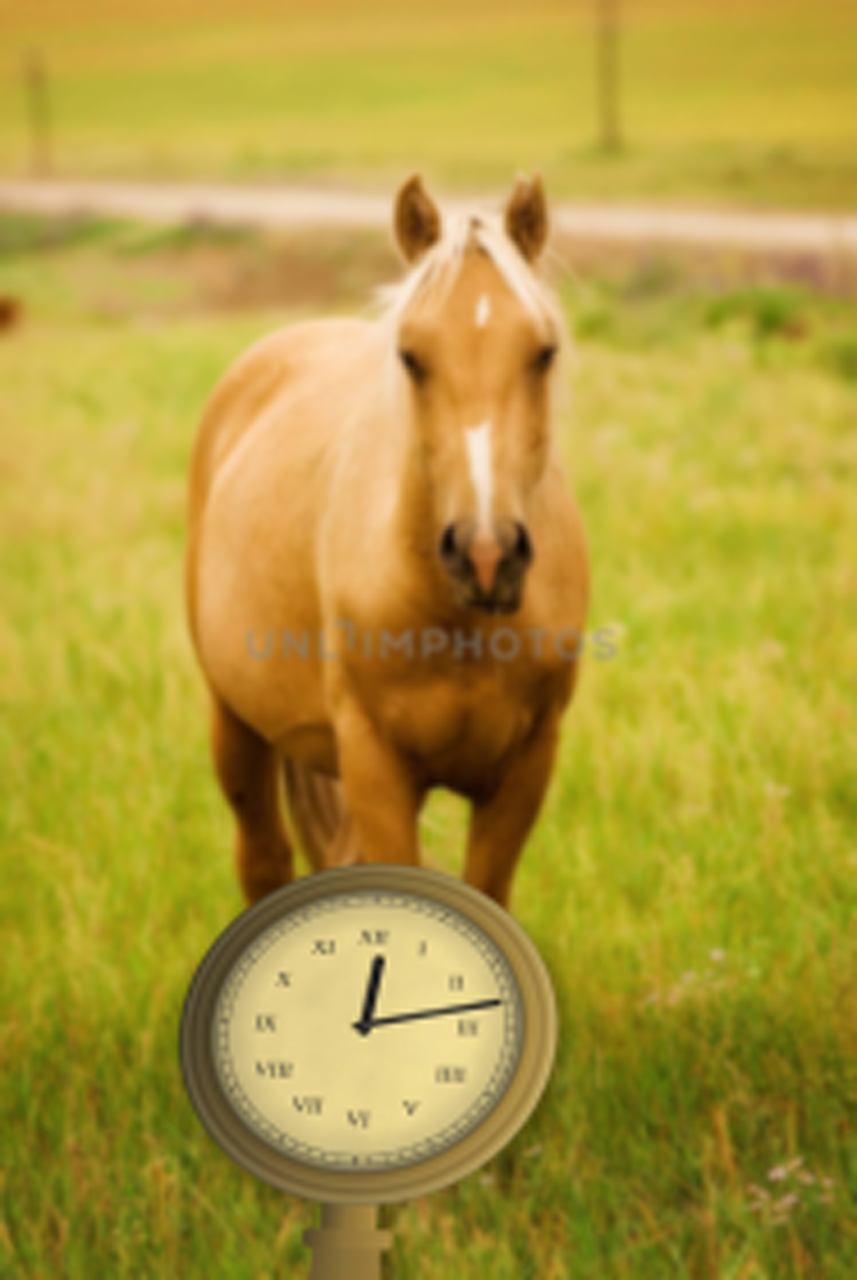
{"hour": 12, "minute": 13}
